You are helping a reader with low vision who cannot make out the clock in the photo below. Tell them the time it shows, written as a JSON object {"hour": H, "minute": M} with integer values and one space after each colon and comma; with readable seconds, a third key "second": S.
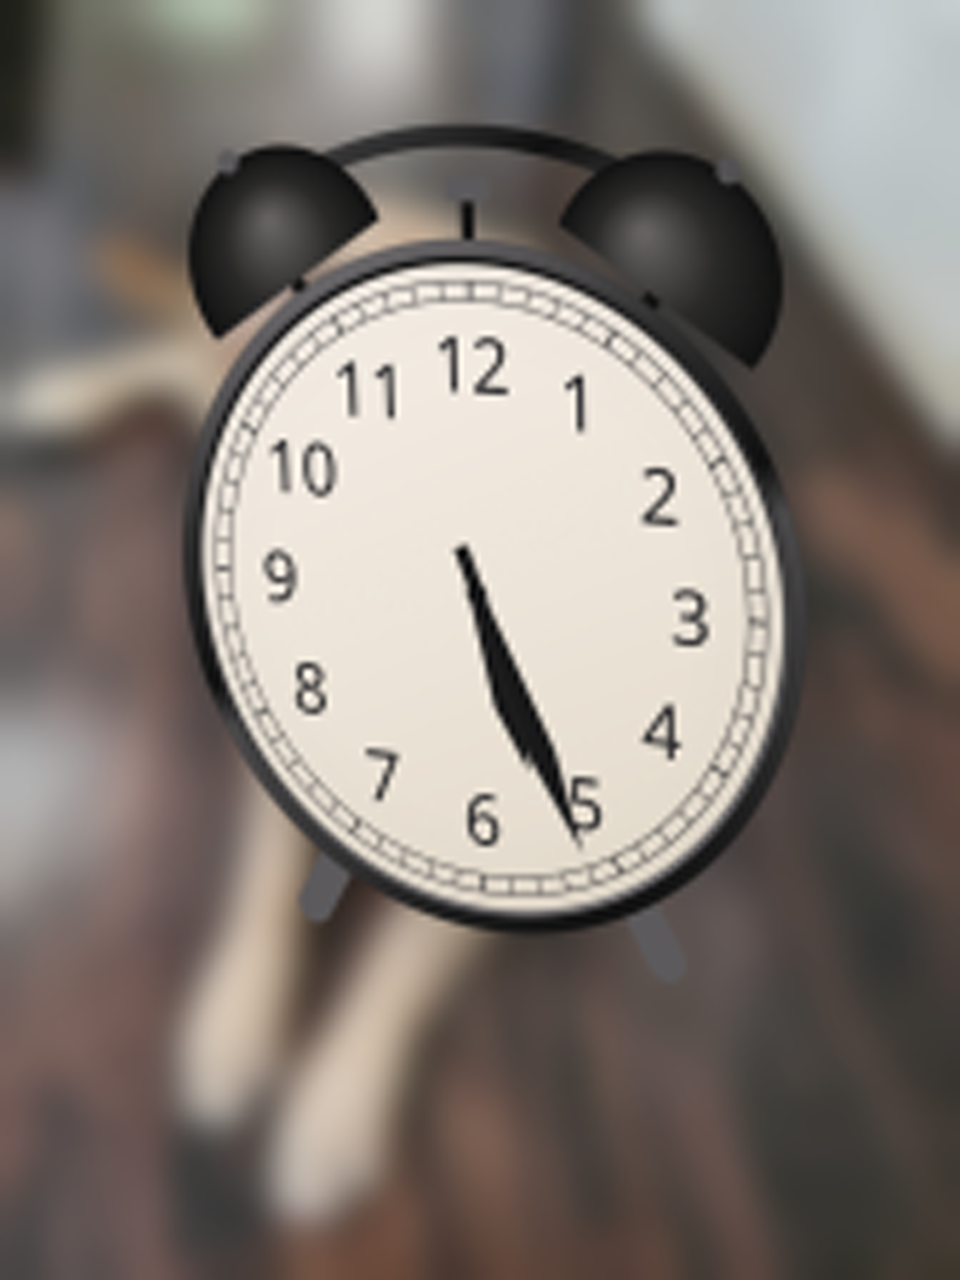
{"hour": 5, "minute": 26}
